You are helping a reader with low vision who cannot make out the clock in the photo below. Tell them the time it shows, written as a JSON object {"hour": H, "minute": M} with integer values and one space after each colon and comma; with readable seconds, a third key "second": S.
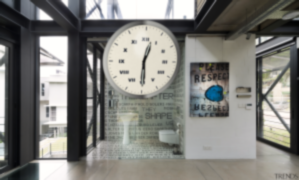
{"hour": 12, "minute": 30}
